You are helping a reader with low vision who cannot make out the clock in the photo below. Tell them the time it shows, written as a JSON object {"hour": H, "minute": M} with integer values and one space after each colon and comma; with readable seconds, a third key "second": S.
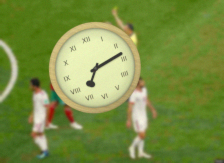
{"hour": 7, "minute": 13}
